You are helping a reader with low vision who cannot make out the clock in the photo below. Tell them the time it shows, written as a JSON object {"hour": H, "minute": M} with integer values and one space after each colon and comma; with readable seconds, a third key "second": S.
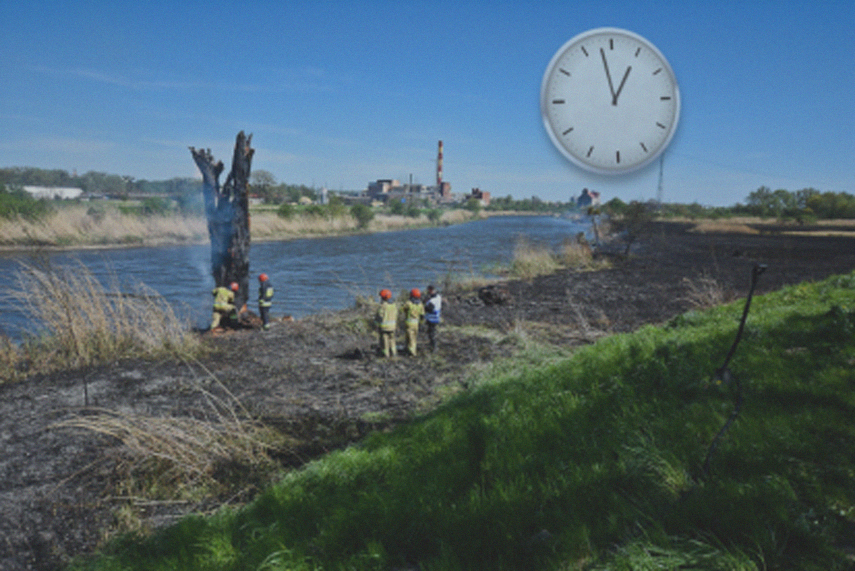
{"hour": 12, "minute": 58}
